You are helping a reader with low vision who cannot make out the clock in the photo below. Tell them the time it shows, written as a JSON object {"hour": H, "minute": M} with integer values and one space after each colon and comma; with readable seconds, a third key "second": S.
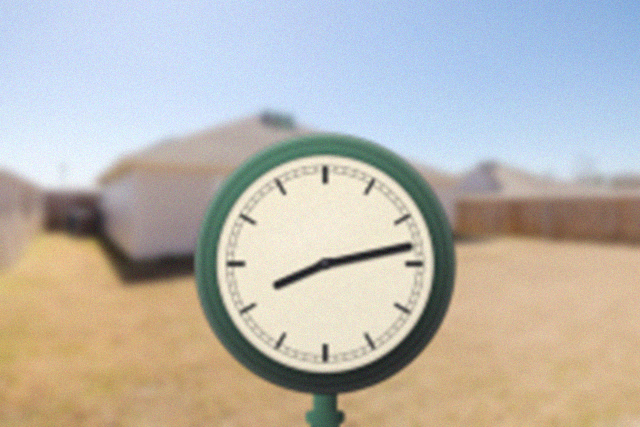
{"hour": 8, "minute": 13}
